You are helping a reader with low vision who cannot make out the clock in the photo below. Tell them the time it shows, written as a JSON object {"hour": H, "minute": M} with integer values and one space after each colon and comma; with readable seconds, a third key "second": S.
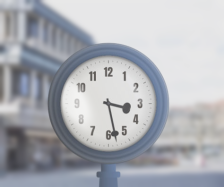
{"hour": 3, "minute": 28}
